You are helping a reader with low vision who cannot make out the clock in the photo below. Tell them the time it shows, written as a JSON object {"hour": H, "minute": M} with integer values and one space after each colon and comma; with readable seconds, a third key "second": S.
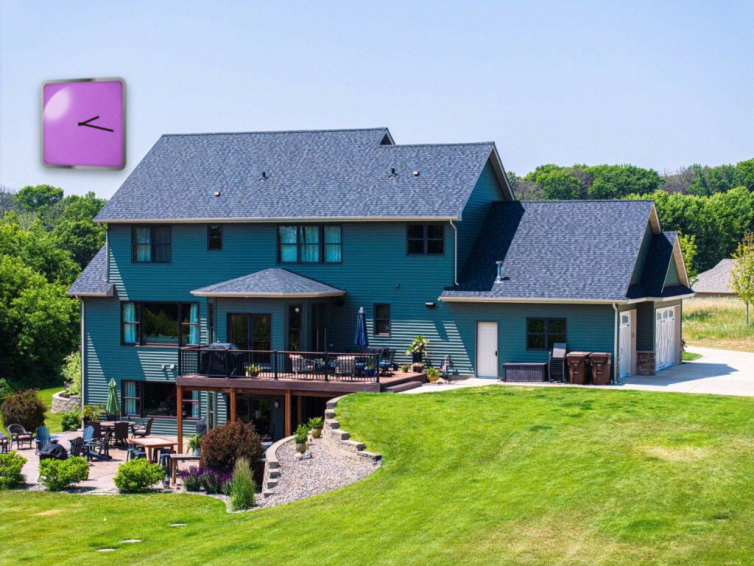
{"hour": 2, "minute": 17}
